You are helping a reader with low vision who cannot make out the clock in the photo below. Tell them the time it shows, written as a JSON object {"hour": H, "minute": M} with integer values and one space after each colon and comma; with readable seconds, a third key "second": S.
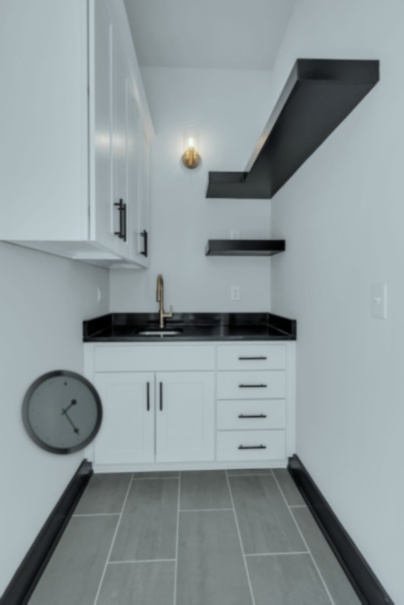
{"hour": 1, "minute": 24}
